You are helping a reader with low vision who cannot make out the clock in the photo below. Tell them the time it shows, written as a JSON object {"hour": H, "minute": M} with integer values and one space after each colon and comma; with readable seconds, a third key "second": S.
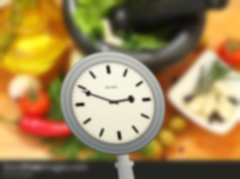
{"hour": 2, "minute": 49}
